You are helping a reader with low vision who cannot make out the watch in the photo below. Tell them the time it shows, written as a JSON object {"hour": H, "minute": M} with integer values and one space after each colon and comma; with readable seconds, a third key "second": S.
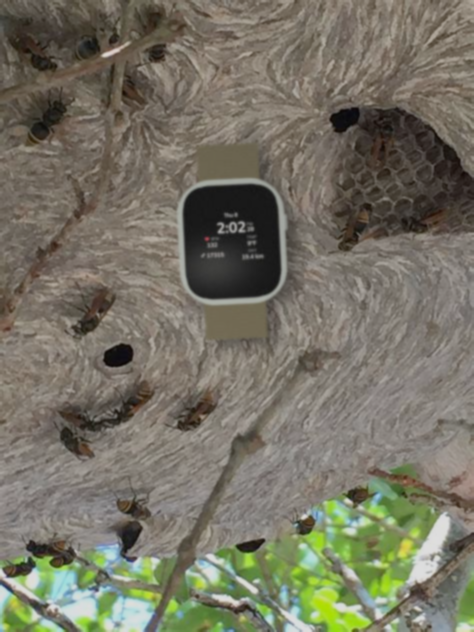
{"hour": 2, "minute": 2}
